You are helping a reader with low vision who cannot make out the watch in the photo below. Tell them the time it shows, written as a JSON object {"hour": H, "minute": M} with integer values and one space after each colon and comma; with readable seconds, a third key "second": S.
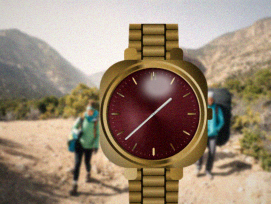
{"hour": 1, "minute": 38}
